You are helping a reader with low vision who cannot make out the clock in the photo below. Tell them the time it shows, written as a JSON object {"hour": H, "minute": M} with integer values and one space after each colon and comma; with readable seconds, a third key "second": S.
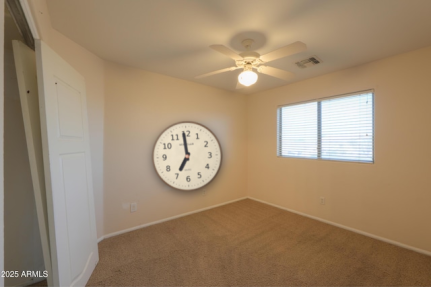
{"hour": 6, "minute": 59}
